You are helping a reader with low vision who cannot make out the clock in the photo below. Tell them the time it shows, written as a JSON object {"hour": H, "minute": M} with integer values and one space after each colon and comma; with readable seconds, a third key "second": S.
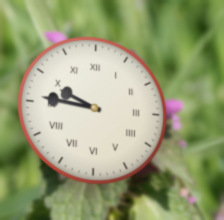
{"hour": 9, "minute": 46}
